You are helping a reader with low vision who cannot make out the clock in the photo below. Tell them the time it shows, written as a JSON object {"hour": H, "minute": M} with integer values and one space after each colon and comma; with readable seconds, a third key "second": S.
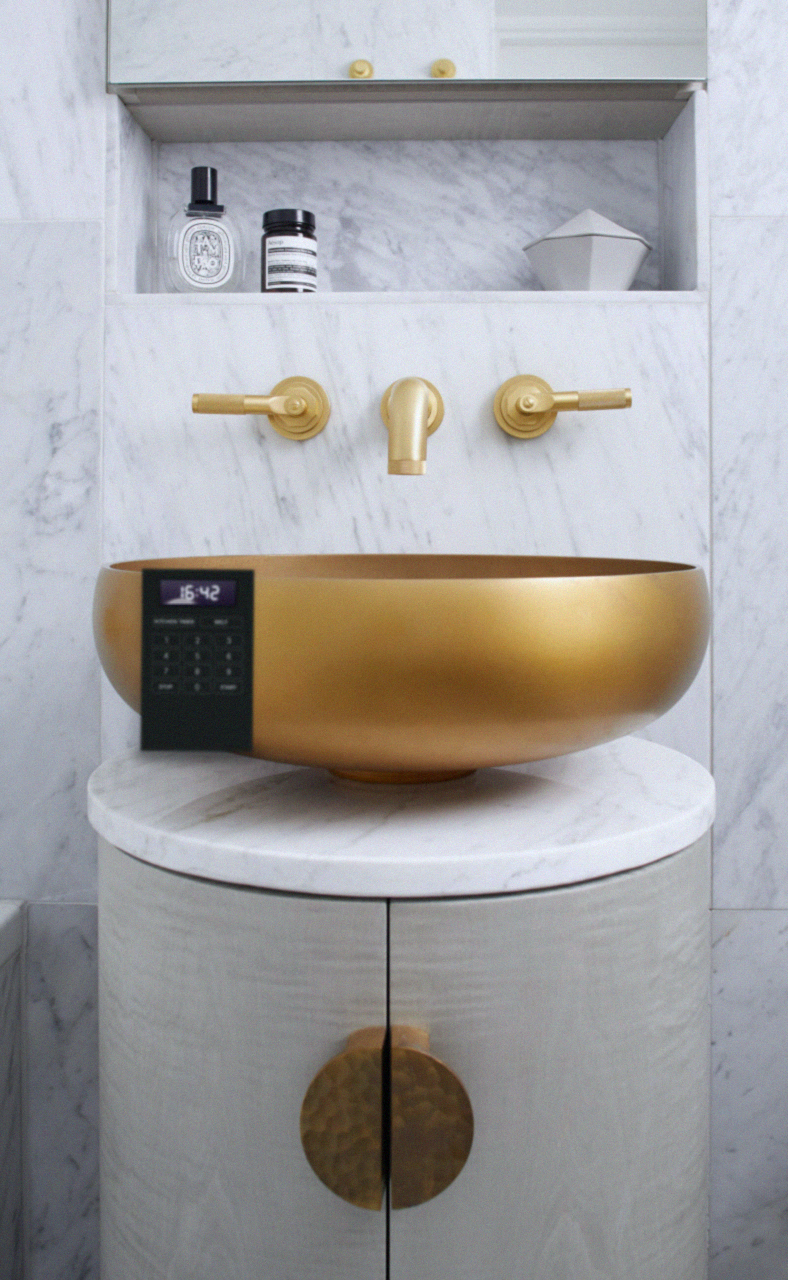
{"hour": 16, "minute": 42}
